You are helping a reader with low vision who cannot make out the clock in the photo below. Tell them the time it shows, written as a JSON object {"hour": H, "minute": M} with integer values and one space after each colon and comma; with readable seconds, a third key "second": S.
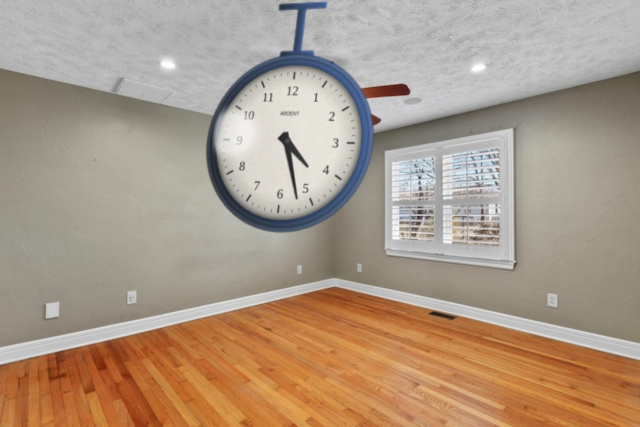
{"hour": 4, "minute": 27}
